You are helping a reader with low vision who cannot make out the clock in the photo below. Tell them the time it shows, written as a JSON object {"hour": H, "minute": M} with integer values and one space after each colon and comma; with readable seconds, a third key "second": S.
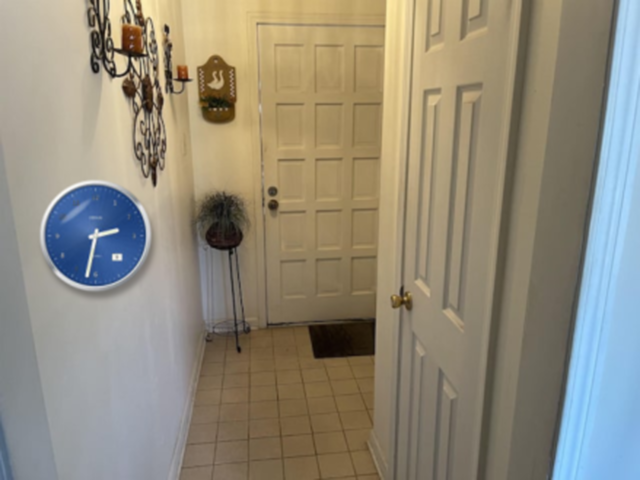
{"hour": 2, "minute": 32}
